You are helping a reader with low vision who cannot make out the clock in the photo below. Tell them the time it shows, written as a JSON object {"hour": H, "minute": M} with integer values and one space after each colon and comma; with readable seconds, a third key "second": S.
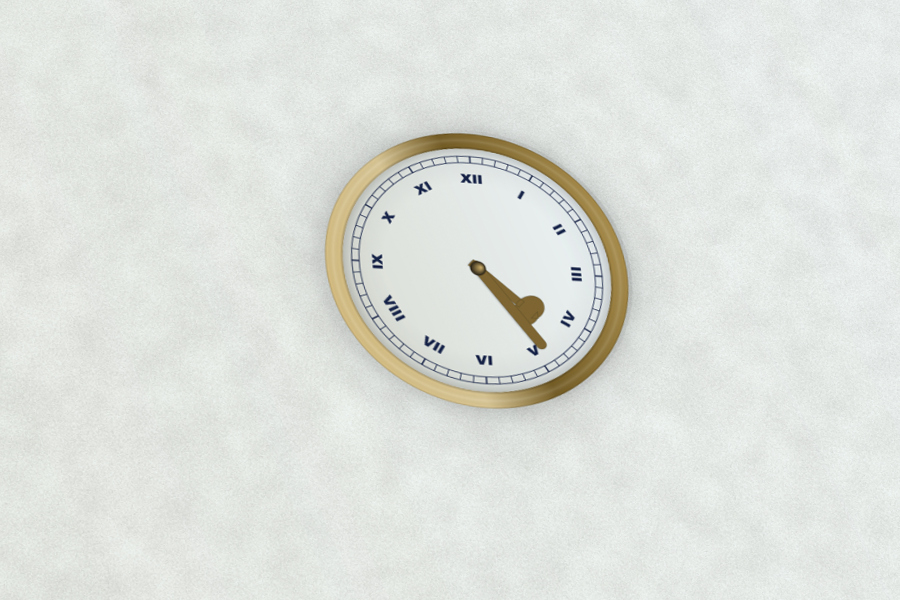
{"hour": 4, "minute": 24}
